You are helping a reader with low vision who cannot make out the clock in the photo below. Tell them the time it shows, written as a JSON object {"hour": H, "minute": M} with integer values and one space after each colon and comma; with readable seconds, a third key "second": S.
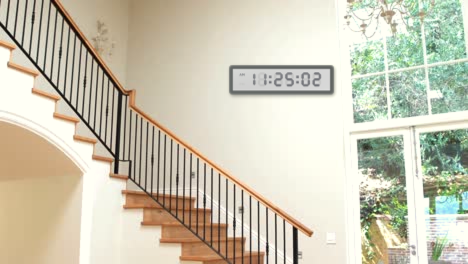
{"hour": 11, "minute": 25, "second": 2}
